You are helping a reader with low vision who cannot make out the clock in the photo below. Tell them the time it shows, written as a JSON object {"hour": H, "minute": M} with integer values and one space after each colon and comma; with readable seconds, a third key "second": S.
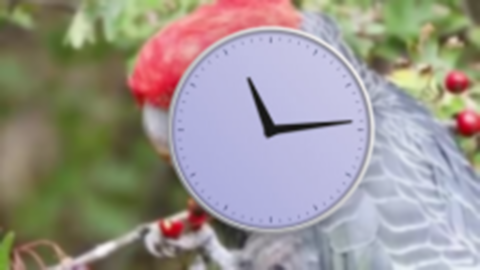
{"hour": 11, "minute": 14}
